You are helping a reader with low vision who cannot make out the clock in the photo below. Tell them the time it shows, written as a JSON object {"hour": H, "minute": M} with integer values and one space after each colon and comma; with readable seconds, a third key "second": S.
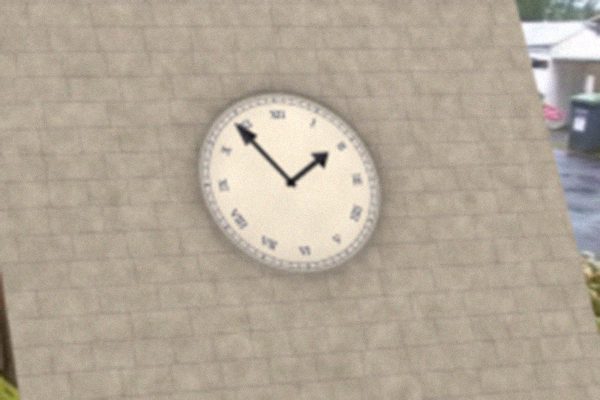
{"hour": 1, "minute": 54}
